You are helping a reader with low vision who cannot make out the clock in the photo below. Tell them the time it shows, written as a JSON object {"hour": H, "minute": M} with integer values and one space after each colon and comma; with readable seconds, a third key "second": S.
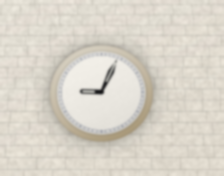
{"hour": 9, "minute": 4}
